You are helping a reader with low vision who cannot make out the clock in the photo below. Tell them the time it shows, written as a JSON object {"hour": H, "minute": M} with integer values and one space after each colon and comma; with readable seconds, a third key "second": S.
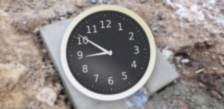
{"hour": 8, "minute": 51}
